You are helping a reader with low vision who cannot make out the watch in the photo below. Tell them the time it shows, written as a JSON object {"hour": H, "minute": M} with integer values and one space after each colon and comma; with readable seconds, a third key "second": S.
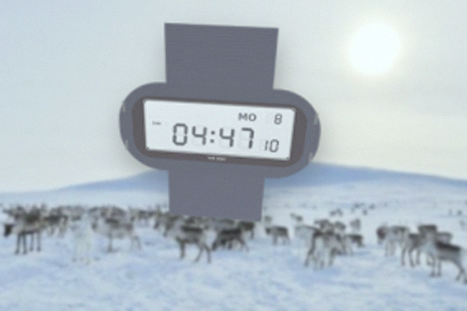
{"hour": 4, "minute": 47, "second": 10}
